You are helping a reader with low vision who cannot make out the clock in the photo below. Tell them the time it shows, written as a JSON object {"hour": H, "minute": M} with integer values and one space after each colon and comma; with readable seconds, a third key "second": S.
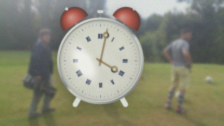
{"hour": 4, "minute": 2}
